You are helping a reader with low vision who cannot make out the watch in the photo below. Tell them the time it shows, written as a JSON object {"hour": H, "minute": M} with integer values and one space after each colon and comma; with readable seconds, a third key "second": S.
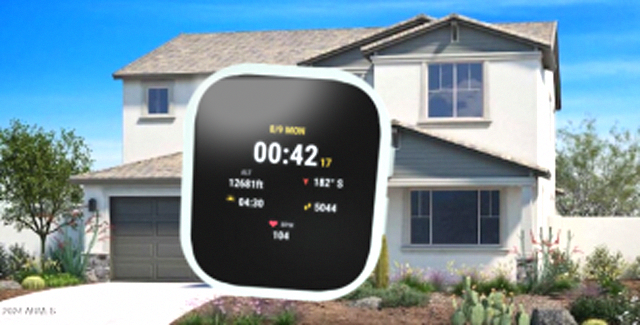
{"hour": 0, "minute": 42}
